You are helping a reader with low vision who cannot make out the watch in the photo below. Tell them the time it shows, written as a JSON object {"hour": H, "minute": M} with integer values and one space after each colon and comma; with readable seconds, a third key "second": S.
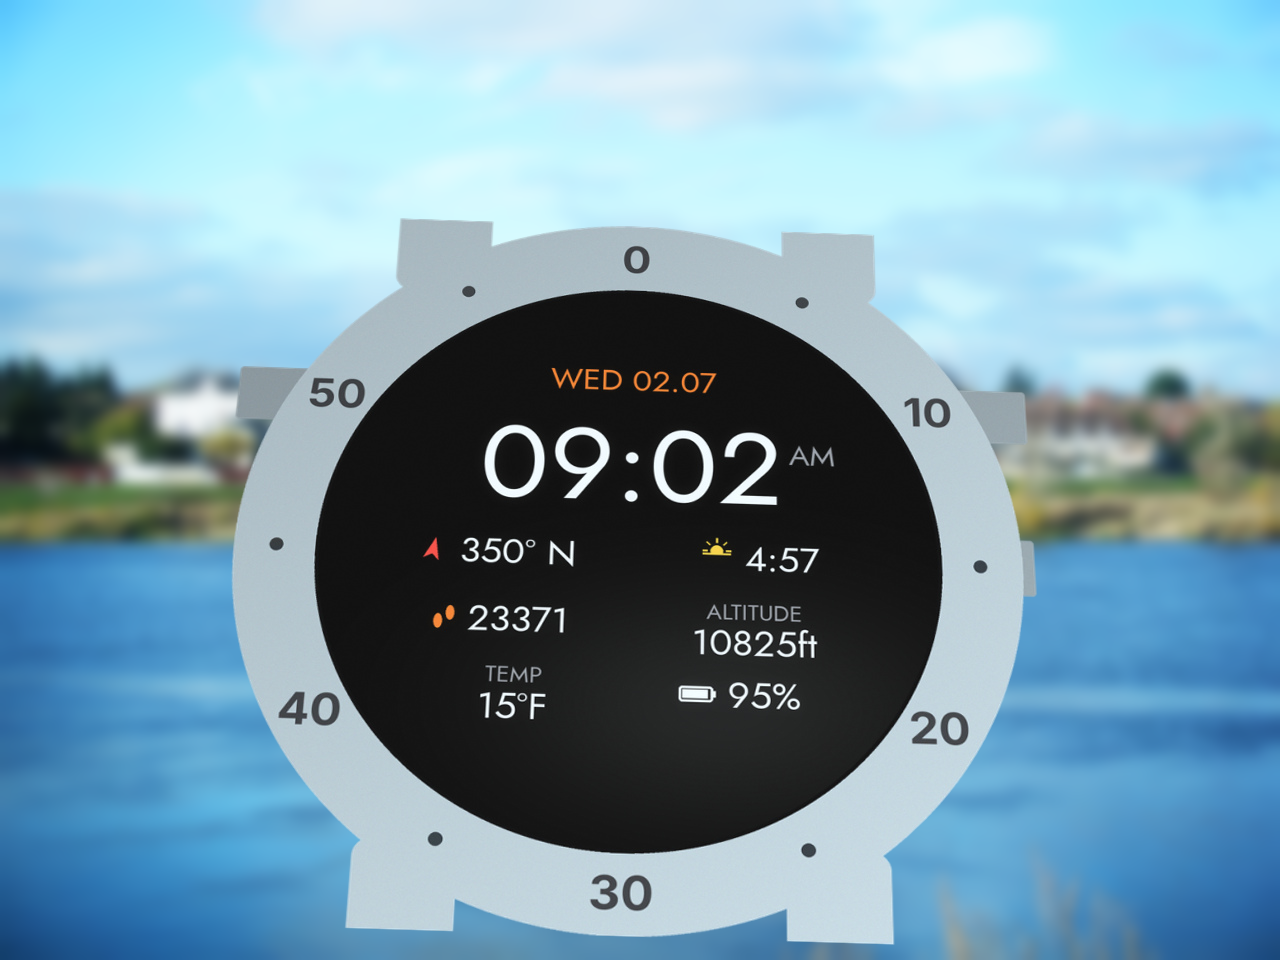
{"hour": 9, "minute": 2}
